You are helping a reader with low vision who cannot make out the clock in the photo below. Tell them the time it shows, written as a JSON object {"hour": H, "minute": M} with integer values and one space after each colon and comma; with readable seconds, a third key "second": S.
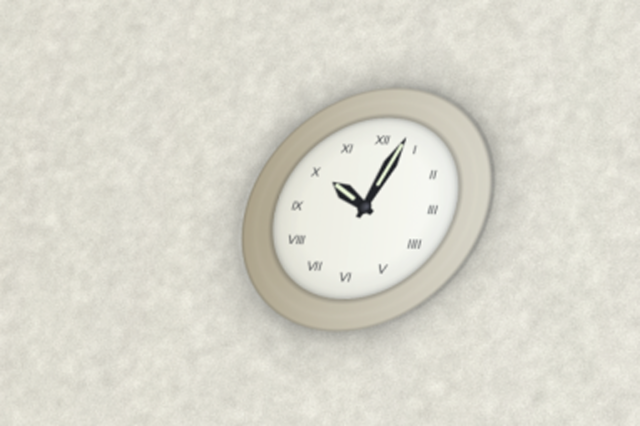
{"hour": 10, "minute": 3}
